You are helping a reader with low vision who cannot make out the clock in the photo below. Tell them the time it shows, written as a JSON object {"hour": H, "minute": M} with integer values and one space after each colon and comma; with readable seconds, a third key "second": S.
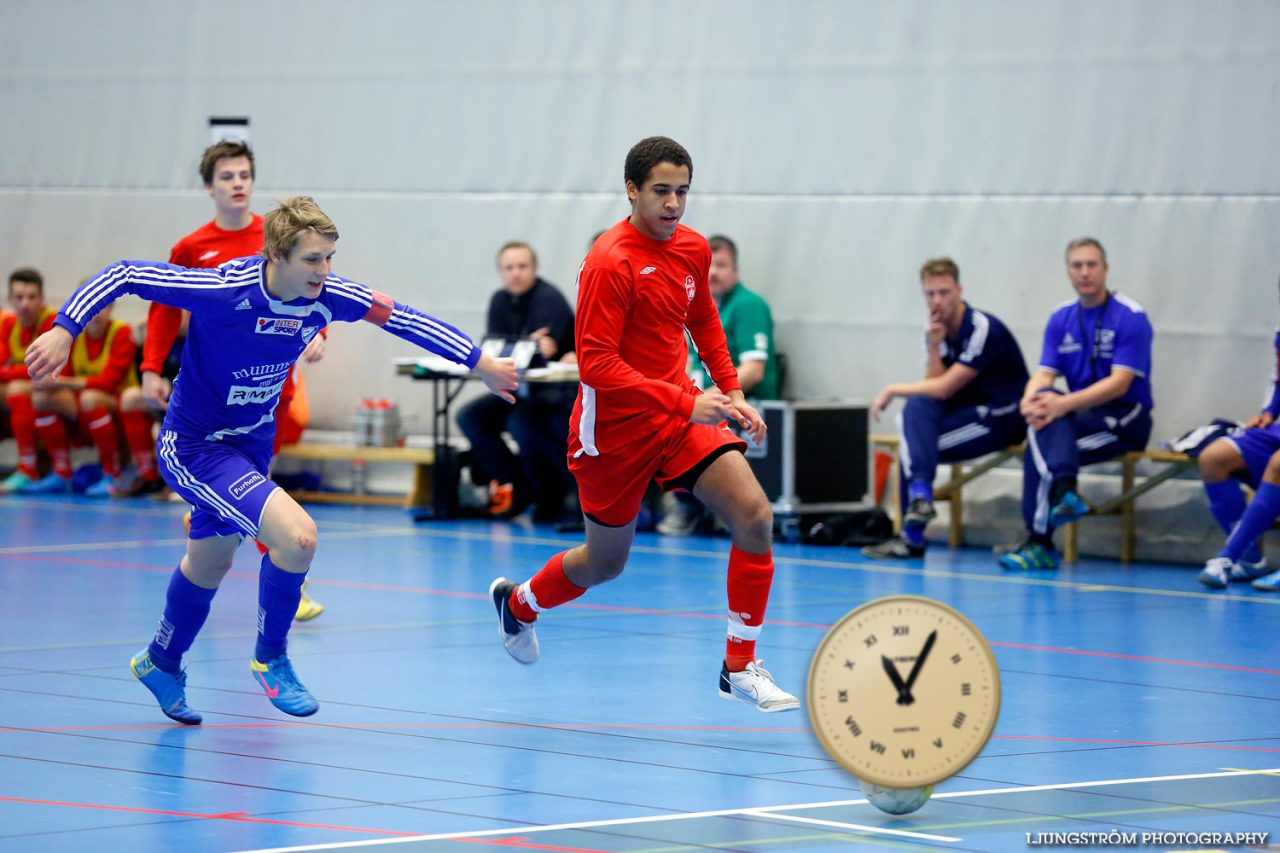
{"hour": 11, "minute": 5}
